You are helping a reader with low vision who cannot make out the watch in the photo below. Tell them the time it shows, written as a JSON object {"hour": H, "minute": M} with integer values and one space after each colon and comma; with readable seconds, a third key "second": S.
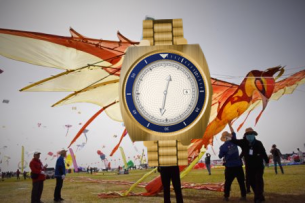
{"hour": 12, "minute": 32}
